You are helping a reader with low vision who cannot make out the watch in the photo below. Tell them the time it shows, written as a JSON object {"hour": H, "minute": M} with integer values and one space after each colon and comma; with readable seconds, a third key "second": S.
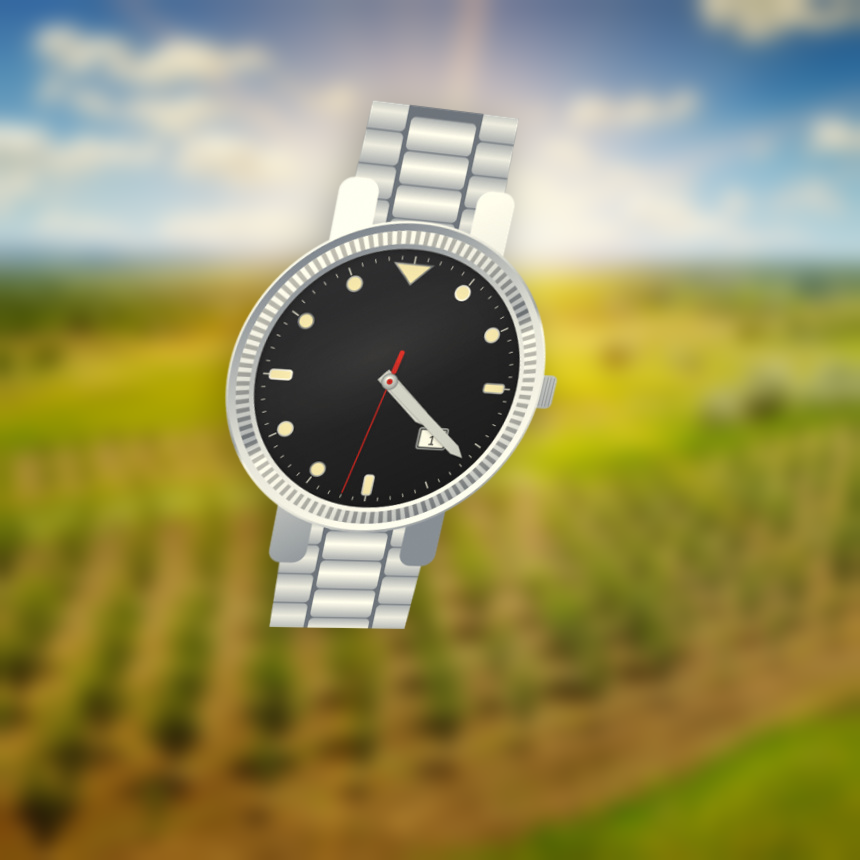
{"hour": 4, "minute": 21, "second": 32}
